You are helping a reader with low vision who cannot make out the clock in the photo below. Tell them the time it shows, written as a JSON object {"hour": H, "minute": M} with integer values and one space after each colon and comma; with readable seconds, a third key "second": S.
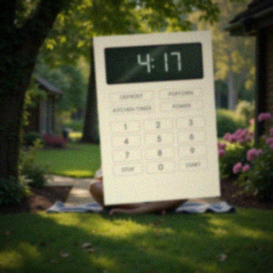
{"hour": 4, "minute": 17}
